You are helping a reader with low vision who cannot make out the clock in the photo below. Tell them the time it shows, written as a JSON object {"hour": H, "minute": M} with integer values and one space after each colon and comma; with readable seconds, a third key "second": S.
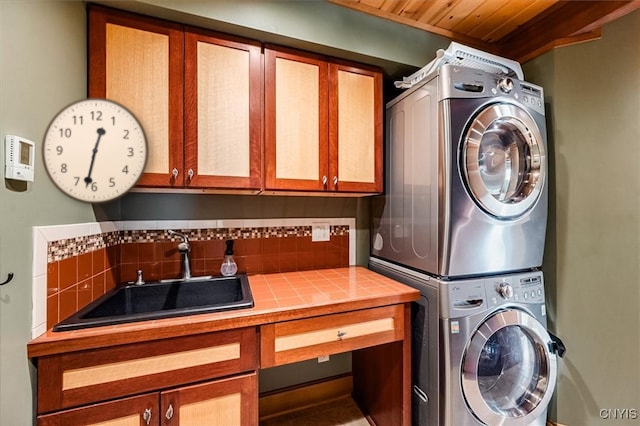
{"hour": 12, "minute": 32}
